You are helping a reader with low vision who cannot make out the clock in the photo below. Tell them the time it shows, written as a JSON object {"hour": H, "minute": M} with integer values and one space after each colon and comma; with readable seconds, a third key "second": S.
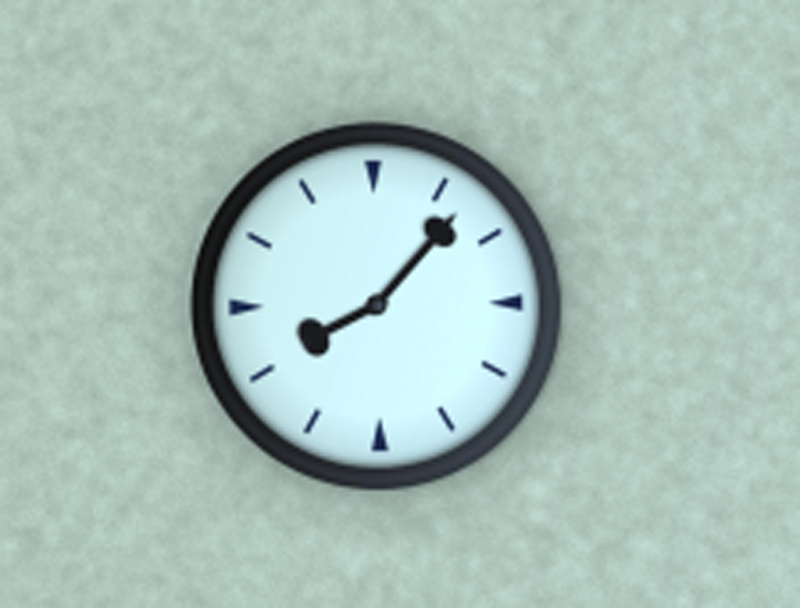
{"hour": 8, "minute": 7}
